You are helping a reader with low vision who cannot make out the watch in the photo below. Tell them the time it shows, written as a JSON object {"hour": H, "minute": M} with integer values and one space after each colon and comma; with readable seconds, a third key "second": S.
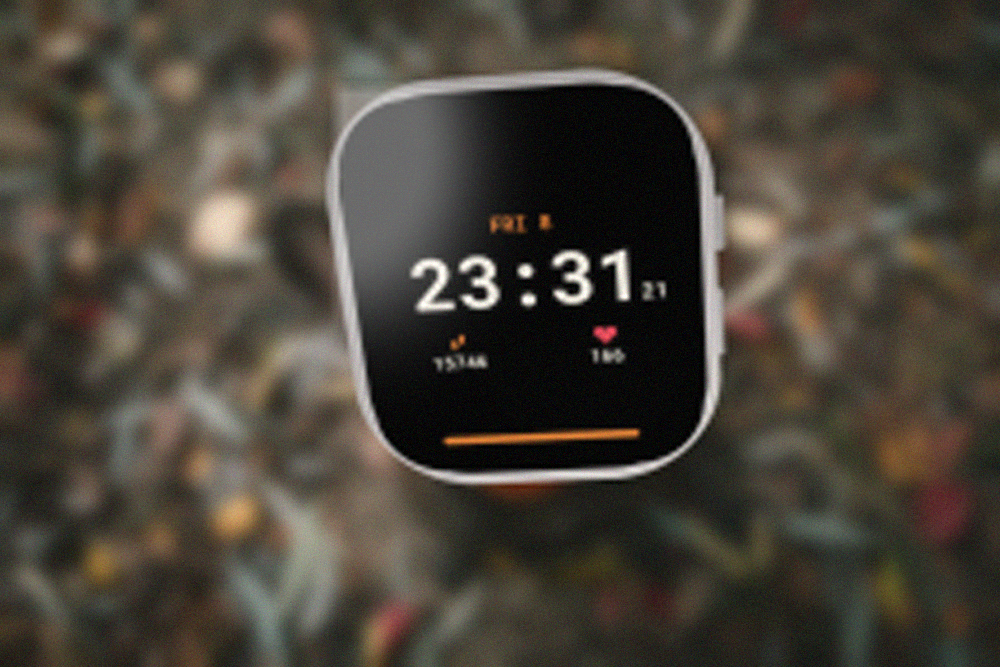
{"hour": 23, "minute": 31}
